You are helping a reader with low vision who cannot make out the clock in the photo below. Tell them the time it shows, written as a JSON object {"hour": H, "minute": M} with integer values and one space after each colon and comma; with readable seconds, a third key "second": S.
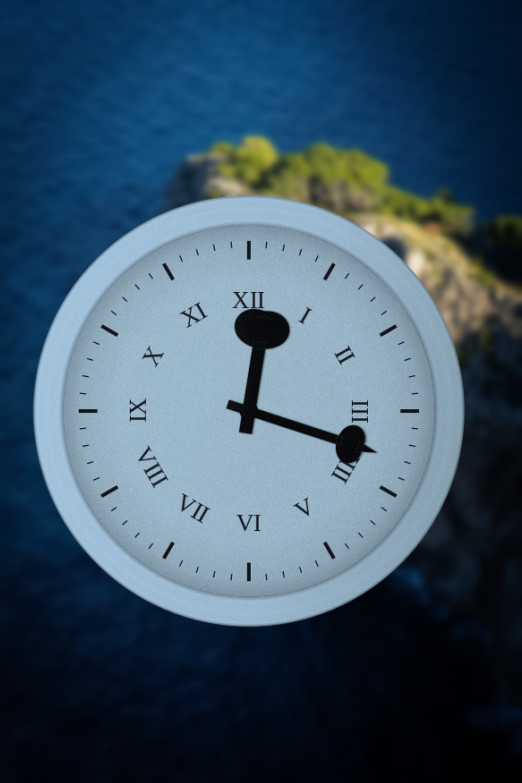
{"hour": 12, "minute": 18}
